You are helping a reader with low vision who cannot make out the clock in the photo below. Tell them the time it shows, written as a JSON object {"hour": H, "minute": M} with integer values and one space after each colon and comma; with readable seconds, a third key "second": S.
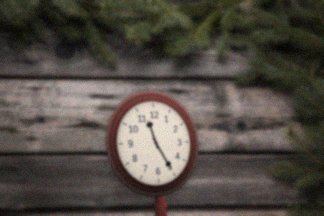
{"hour": 11, "minute": 25}
